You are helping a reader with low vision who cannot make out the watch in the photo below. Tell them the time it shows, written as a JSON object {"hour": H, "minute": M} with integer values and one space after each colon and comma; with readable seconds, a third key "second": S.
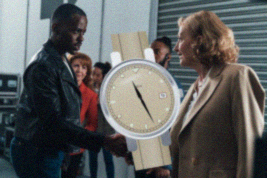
{"hour": 11, "minute": 27}
